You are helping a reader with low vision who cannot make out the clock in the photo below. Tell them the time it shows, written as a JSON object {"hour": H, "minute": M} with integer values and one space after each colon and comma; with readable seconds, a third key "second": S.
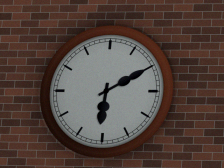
{"hour": 6, "minute": 10}
